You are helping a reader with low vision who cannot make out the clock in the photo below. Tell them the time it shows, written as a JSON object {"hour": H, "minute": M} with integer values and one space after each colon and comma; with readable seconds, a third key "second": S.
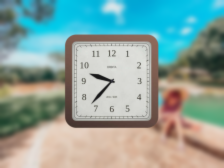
{"hour": 9, "minute": 37}
